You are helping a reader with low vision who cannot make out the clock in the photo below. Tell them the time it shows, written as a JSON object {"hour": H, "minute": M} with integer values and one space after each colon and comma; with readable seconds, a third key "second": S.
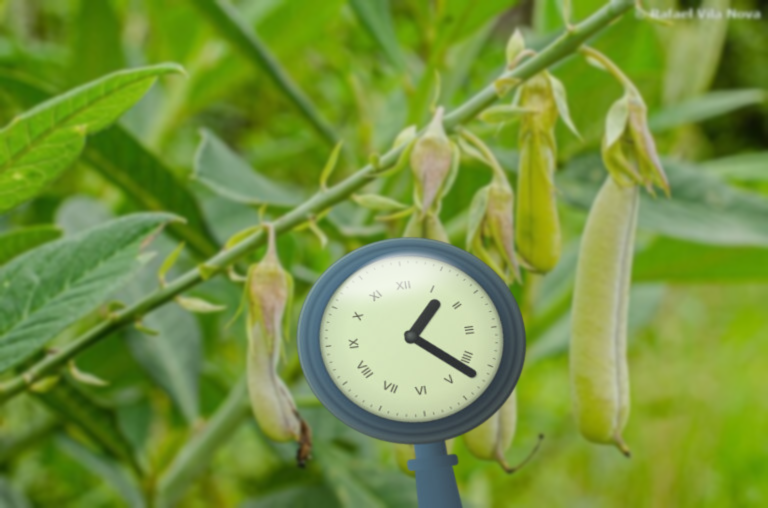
{"hour": 1, "minute": 22}
